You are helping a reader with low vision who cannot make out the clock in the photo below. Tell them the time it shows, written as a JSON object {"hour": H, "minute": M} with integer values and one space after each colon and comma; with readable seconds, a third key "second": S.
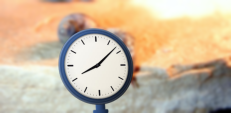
{"hour": 8, "minute": 8}
